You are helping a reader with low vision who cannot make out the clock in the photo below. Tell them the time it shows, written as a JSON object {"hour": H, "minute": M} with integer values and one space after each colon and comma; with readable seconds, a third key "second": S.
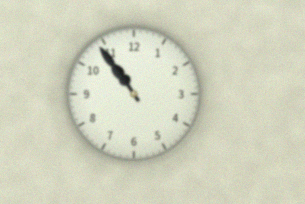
{"hour": 10, "minute": 54}
